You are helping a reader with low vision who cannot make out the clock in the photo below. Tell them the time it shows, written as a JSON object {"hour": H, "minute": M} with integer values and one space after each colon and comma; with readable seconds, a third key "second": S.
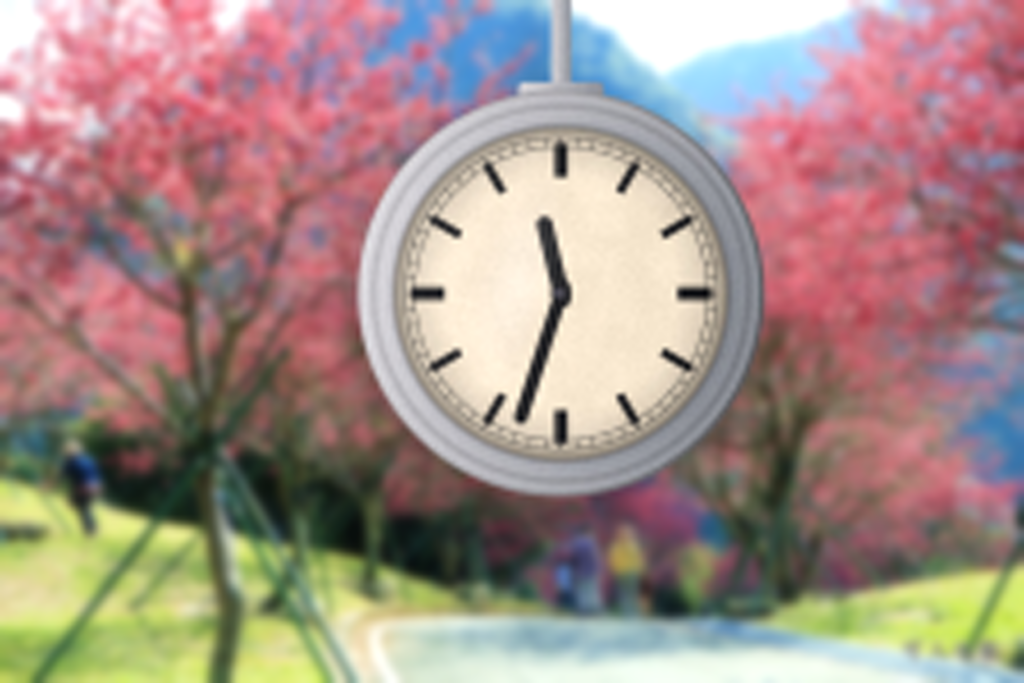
{"hour": 11, "minute": 33}
